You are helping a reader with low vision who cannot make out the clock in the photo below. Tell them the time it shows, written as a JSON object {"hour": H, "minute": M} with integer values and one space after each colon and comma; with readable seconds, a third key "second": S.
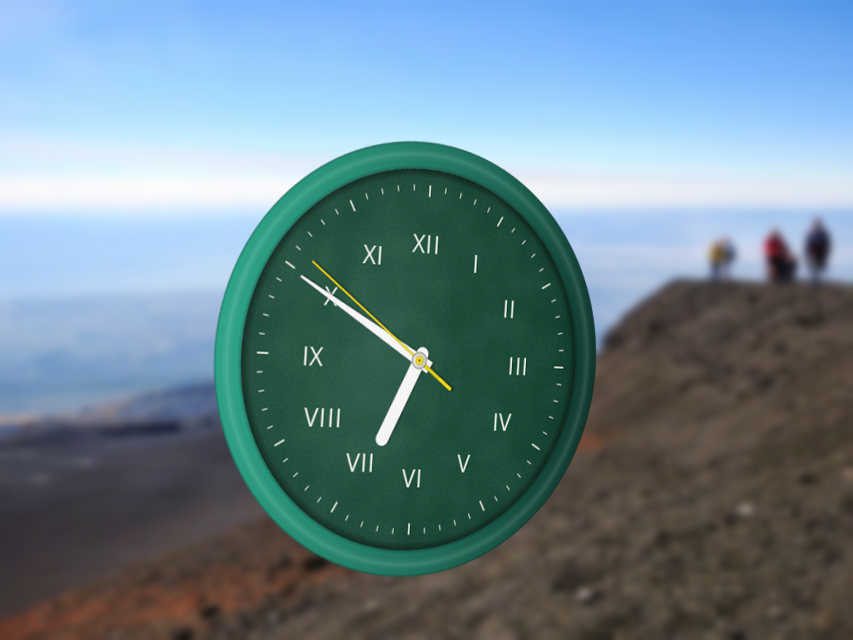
{"hour": 6, "minute": 49, "second": 51}
